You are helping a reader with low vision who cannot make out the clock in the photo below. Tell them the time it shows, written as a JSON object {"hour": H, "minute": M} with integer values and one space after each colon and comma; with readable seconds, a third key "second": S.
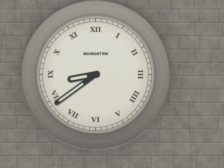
{"hour": 8, "minute": 39}
